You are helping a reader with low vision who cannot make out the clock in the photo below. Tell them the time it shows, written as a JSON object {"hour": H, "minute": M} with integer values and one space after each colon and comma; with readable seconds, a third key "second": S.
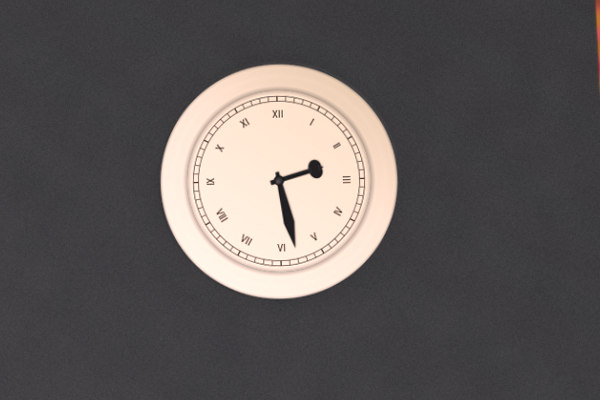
{"hour": 2, "minute": 28}
